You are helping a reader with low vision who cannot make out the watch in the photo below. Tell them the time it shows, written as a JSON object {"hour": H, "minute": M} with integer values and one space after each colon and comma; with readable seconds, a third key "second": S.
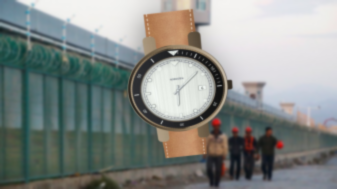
{"hour": 6, "minute": 8}
